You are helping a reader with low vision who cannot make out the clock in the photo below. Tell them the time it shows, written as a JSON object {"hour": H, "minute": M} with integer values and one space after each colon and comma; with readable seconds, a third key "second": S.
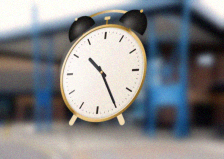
{"hour": 10, "minute": 25}
